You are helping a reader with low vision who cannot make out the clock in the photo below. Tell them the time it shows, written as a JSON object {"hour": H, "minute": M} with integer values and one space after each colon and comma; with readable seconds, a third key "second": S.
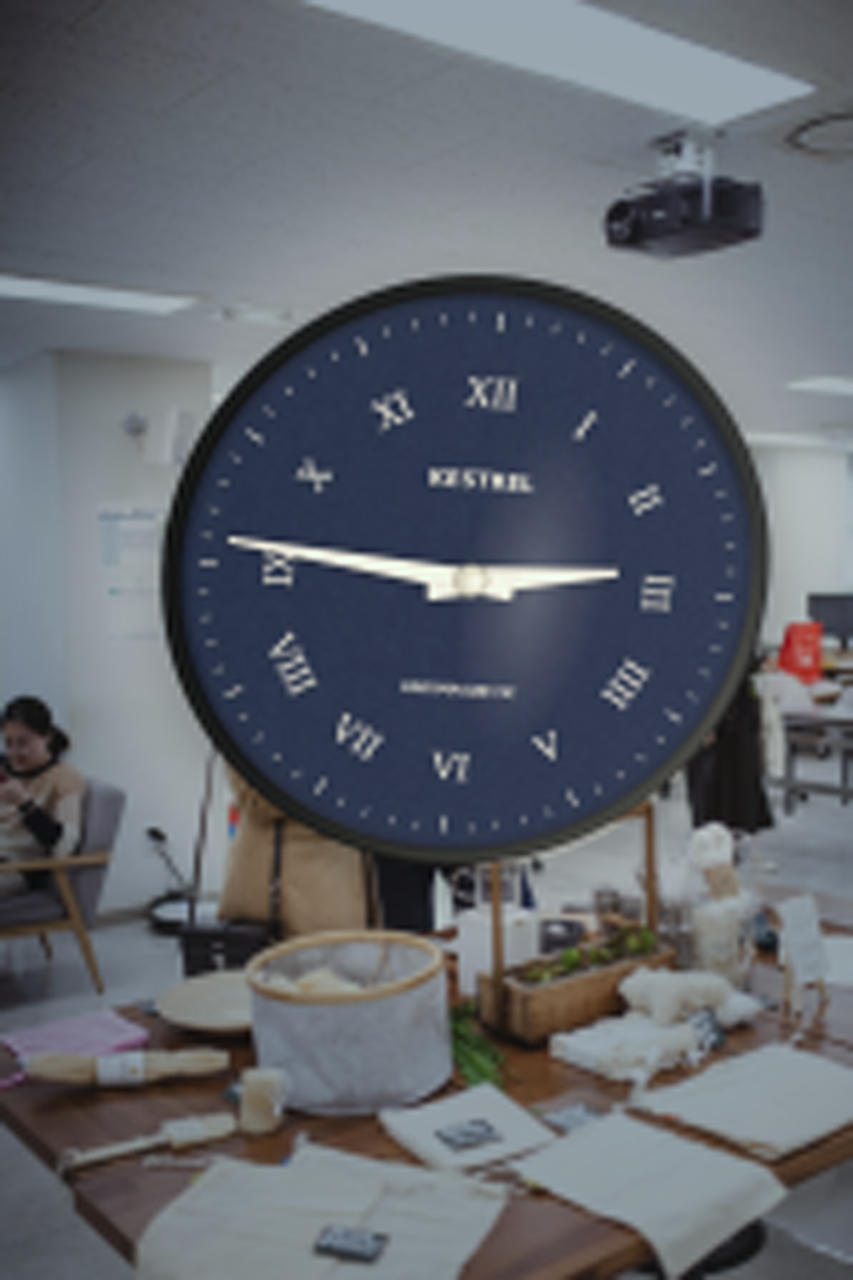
{"hour": 2, "minute": 46}
